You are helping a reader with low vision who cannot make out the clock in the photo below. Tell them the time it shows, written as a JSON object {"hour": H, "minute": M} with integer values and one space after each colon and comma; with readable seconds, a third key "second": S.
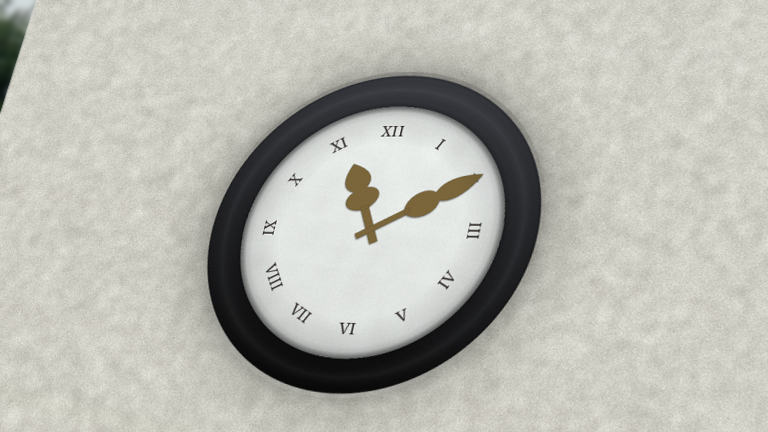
{"hour": 11, "minute": 10}
